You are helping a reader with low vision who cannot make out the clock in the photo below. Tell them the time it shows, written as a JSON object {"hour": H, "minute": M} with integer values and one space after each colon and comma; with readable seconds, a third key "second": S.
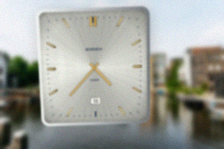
{"hour": 4, "minute": 37}
